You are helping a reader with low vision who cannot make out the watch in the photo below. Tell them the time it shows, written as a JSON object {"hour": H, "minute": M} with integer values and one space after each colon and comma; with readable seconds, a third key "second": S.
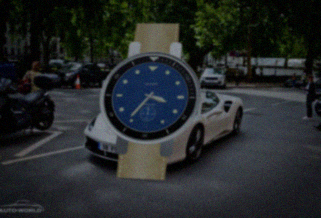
{"hour": 3, "minute": 36}
